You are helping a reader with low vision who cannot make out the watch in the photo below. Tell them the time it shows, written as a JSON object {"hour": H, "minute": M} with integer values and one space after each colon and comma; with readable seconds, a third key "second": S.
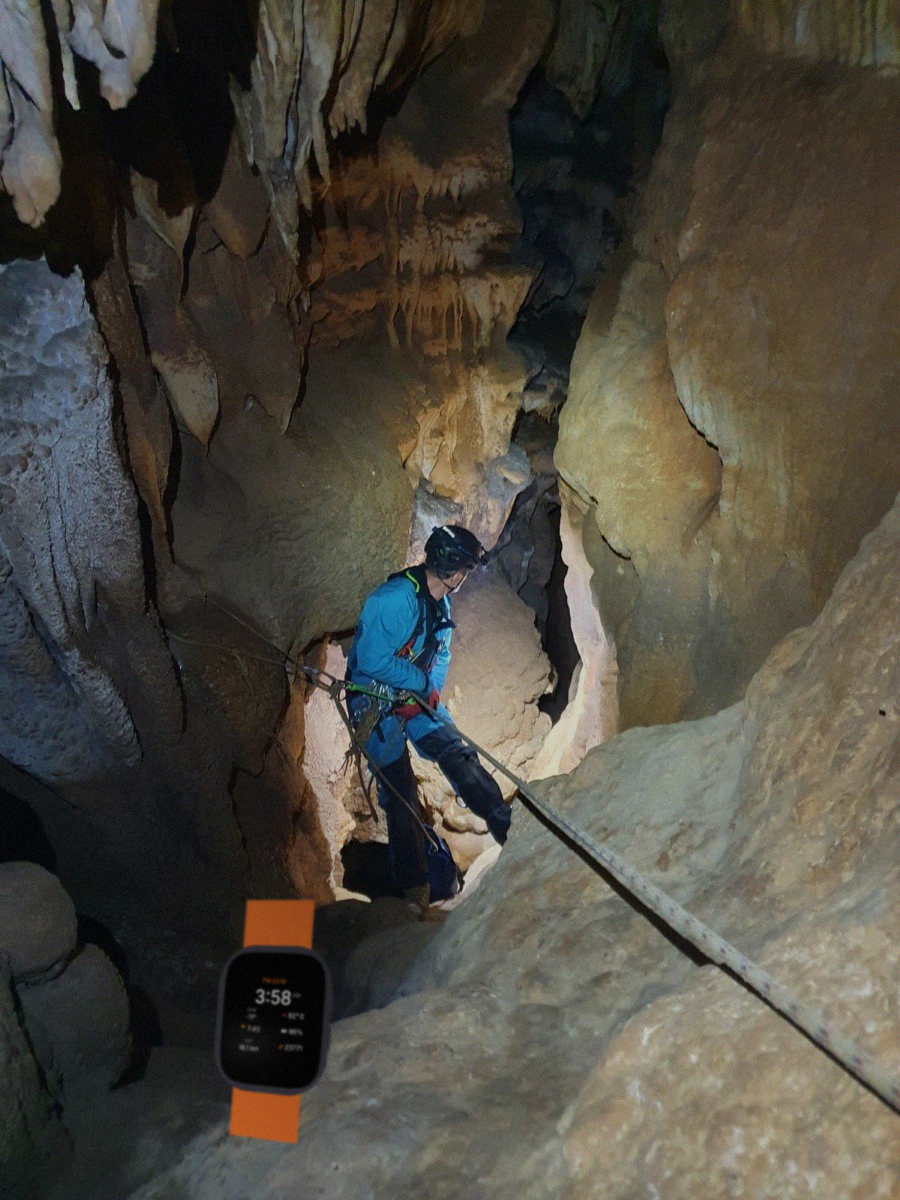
{"hour": 3, "minute": 58}
